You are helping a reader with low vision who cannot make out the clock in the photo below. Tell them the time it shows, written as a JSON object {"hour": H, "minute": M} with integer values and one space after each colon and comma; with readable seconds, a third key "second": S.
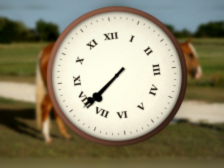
{"hour": 7, "minute": 39}
